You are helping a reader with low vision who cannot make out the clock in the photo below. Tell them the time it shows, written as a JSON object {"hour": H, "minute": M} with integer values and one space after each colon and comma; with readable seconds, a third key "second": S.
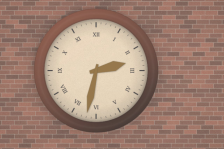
{"hour": 2, "minute": 32}
